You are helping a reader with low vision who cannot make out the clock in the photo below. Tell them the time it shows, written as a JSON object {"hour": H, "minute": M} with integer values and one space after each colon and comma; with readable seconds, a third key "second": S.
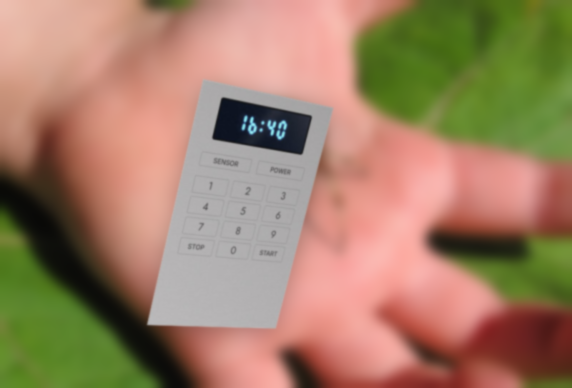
{"hour": 16, "minute": 40}
